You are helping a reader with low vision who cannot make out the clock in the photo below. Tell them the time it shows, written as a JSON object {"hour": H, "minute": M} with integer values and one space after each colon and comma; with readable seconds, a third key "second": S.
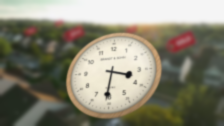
{"hour": 3, "minute": 31}
